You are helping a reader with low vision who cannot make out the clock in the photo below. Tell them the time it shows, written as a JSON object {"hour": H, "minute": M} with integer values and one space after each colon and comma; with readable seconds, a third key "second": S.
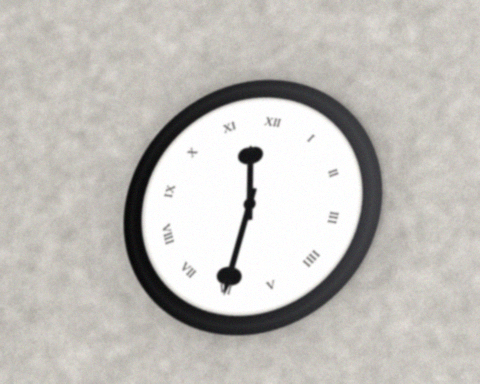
{"hour": 11, "minute": 30}
